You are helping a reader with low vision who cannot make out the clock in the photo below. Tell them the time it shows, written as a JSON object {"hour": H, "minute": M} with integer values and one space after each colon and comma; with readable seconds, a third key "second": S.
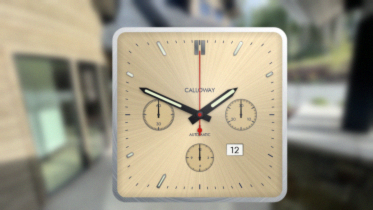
{"hour": 1, "minute": 49}
